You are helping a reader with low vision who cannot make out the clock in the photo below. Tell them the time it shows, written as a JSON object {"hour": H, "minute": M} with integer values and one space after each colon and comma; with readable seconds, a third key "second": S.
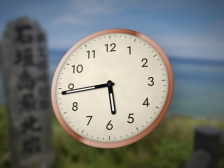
{"hour": 5, "minute": 44}
